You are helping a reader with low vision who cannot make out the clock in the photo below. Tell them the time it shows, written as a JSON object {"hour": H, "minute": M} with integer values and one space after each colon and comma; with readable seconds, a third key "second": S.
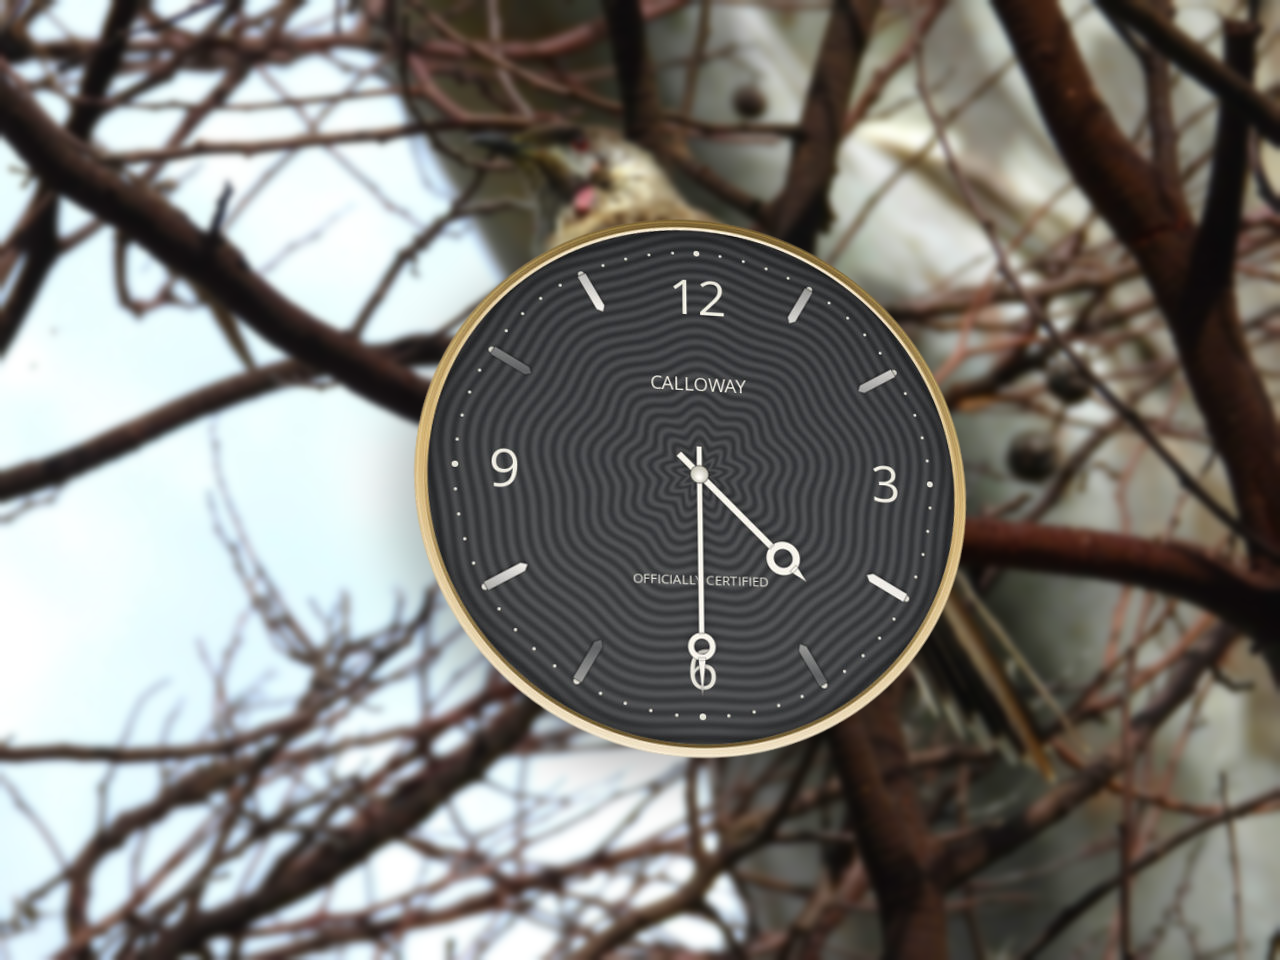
{"hour": 4, "minute": 30}
